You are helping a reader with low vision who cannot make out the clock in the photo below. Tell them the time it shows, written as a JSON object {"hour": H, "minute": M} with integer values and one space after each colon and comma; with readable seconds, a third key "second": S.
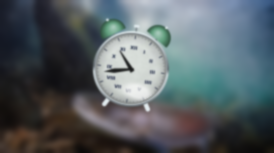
{"hour": 10, "minute": 43}
